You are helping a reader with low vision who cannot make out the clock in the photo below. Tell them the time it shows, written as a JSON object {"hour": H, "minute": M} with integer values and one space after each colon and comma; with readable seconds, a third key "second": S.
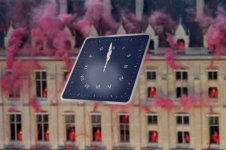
{"hour": 11, "minute": 59}
